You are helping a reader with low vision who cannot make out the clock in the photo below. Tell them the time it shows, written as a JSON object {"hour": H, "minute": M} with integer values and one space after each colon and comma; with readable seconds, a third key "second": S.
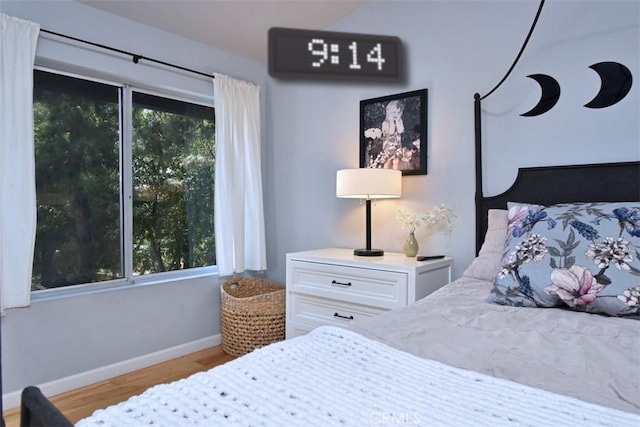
{"hour": 9, "minute": 14}
